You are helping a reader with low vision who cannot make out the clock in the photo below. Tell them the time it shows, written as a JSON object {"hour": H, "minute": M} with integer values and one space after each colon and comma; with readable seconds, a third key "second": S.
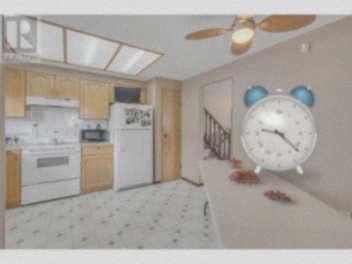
{"hour": 9, "minute": 22}
